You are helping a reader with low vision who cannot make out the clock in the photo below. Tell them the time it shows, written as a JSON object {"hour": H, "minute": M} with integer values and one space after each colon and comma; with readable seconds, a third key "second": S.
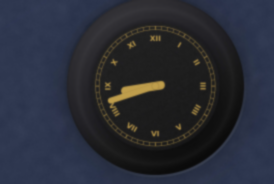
{"hour": 8, "minute": 42}
